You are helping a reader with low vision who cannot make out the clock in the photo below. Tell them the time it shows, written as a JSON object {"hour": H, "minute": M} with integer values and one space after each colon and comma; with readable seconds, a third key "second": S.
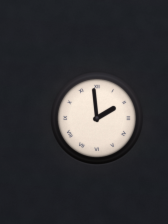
{"hour": 1, "minute": 59}
